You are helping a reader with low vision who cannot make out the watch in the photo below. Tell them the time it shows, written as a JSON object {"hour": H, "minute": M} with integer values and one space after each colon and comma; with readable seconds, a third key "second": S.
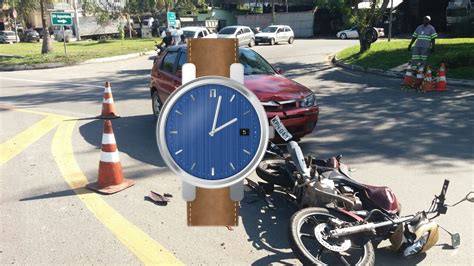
{"hour": 2, "minute": 2}
